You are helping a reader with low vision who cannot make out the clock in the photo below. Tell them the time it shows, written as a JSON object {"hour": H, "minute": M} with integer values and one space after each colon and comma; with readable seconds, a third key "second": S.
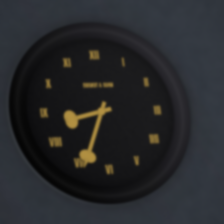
{"hour": 8, "minute": 34}
